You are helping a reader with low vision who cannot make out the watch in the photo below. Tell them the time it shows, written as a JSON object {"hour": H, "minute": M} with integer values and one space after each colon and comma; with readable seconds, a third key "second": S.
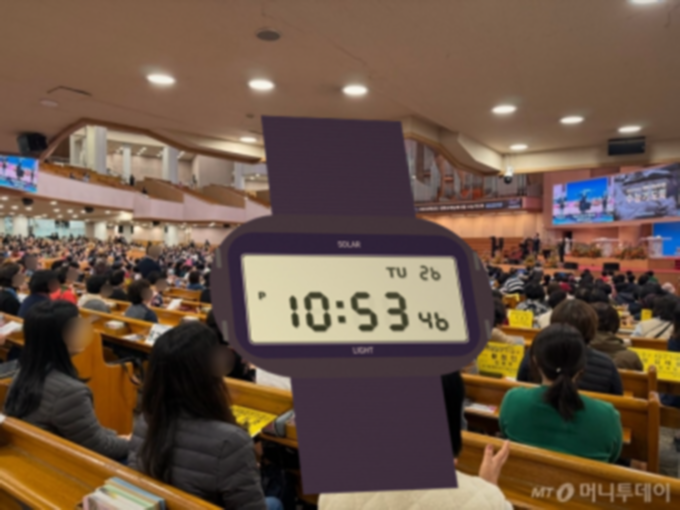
{"hour": 10, "minute": 53, "second": 46}
